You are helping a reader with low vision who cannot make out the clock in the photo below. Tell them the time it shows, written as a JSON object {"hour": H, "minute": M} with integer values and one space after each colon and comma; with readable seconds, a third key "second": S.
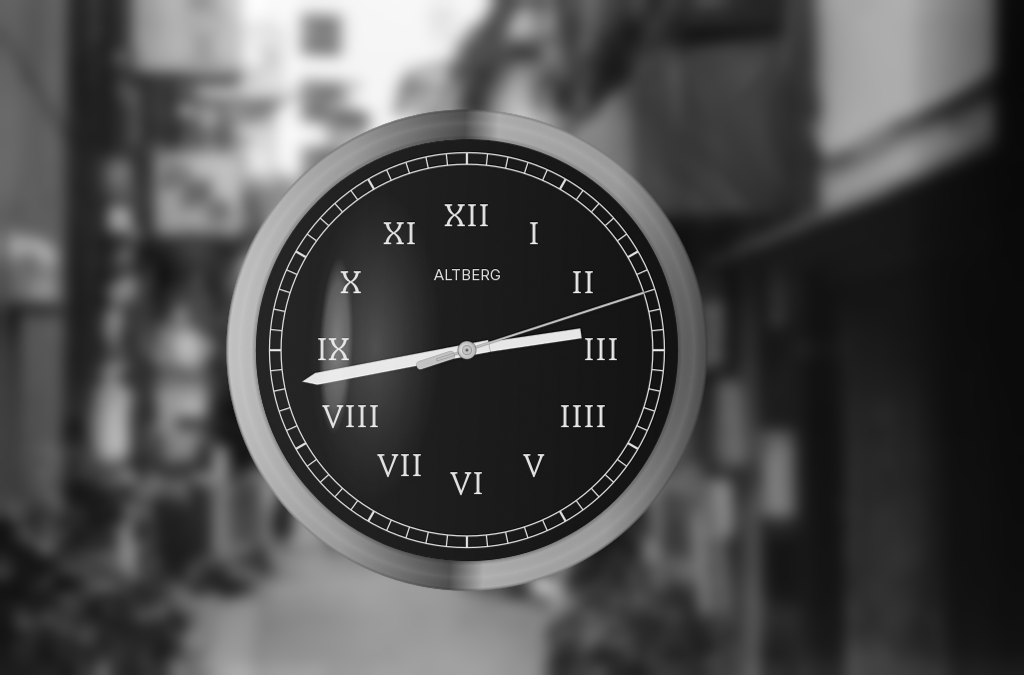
{"hour": 2, "minute": 43, "second": 12}
